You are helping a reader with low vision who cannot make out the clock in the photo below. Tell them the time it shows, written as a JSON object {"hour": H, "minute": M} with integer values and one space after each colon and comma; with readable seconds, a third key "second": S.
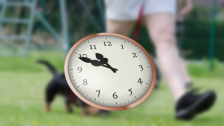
{"hour": 10, "minute": 49}
